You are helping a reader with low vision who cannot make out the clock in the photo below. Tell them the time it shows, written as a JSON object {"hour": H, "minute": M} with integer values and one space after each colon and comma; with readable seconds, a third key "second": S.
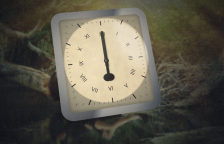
{"hour": 6, "minute": 0}
